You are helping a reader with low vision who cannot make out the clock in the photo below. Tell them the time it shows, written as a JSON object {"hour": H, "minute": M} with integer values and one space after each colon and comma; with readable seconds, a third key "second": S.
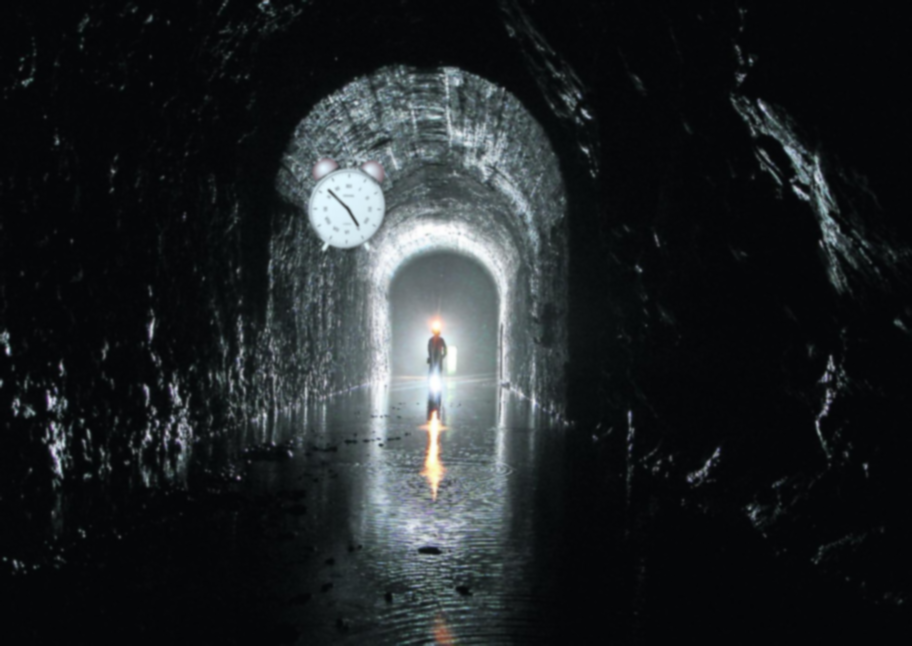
{"hour": 4, "minute": 52}
